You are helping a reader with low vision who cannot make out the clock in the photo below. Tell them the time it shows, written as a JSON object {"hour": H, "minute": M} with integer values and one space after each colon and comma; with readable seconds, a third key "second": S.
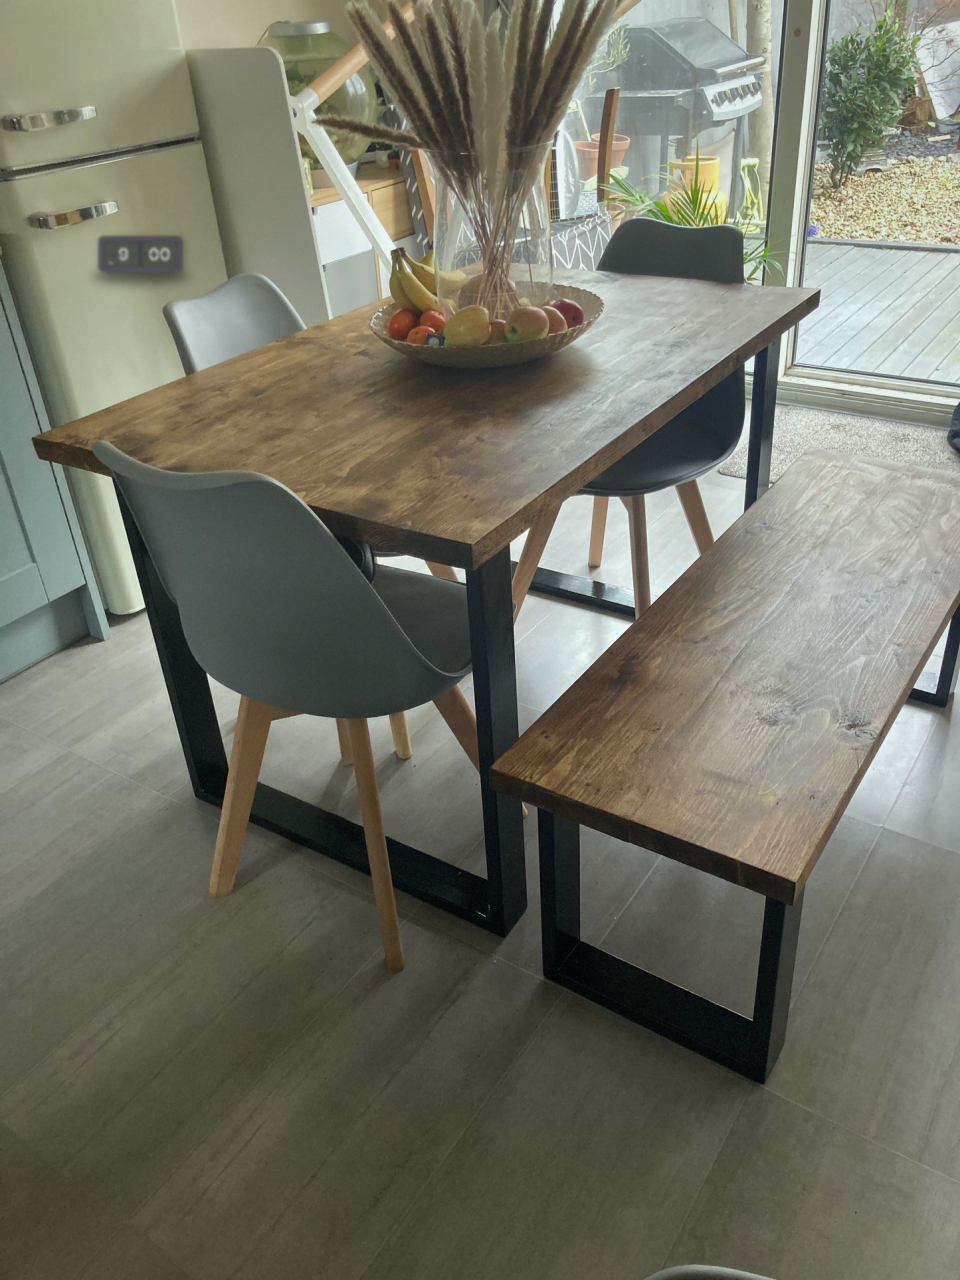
{"hour": 9, "minute": 0}
